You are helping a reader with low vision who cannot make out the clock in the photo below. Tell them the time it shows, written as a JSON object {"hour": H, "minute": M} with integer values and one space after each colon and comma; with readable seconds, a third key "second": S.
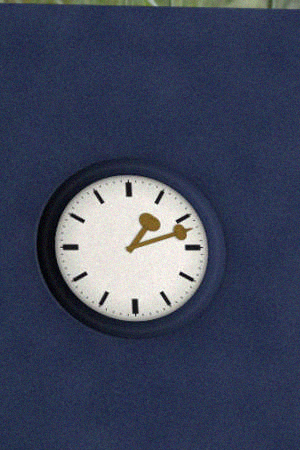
{"hour": 1, "minute": 12}
